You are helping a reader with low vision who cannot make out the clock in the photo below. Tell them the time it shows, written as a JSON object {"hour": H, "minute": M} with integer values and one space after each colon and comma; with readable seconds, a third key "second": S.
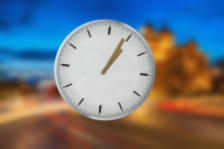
{"hour": 1, "minute": 4}
